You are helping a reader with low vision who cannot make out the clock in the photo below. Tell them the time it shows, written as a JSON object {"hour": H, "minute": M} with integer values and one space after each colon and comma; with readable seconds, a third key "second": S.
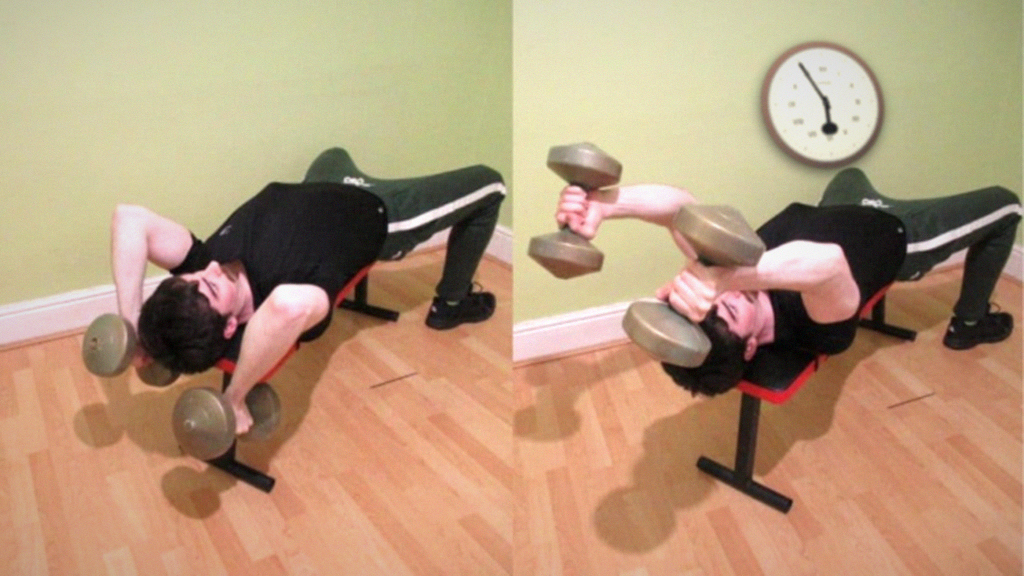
{"hour": 5, "minute": 55}
